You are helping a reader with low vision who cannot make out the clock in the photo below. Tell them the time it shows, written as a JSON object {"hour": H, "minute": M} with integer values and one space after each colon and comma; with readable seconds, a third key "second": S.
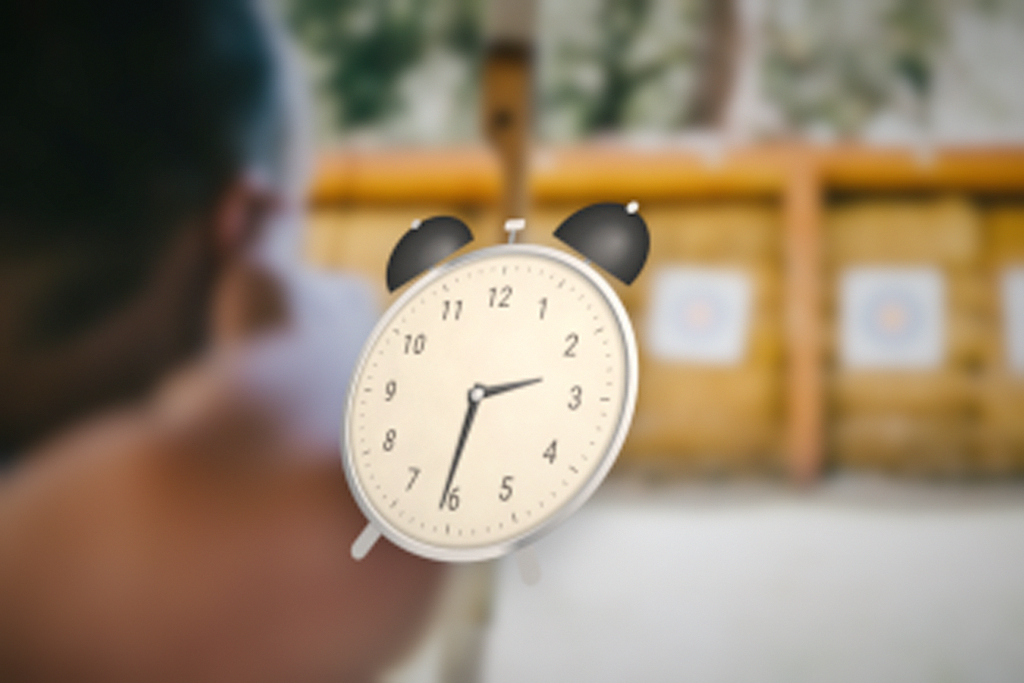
{"hour": 2, "minute": 31}
